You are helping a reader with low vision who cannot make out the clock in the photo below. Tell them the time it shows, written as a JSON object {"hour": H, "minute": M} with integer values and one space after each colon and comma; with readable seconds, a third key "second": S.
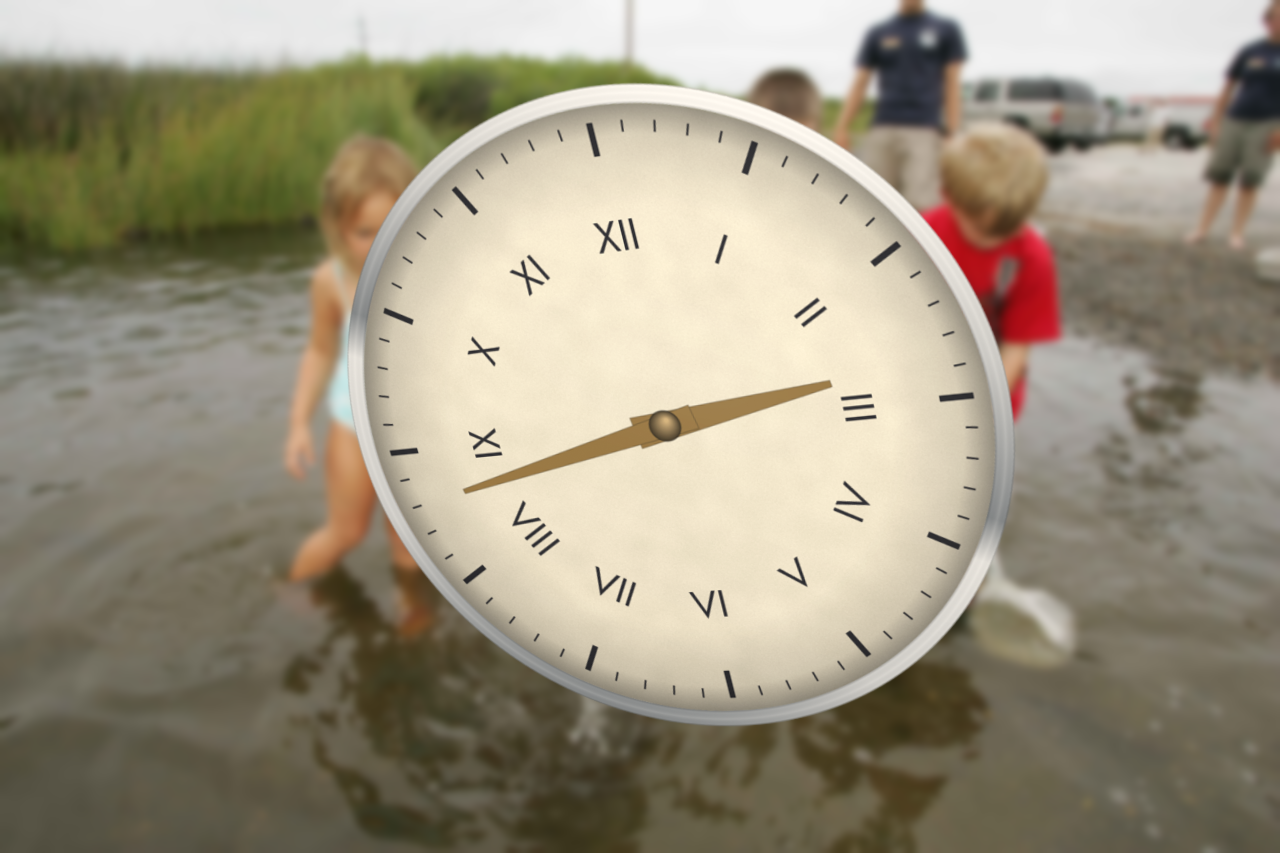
{"hour": 2, "minute": 43}
